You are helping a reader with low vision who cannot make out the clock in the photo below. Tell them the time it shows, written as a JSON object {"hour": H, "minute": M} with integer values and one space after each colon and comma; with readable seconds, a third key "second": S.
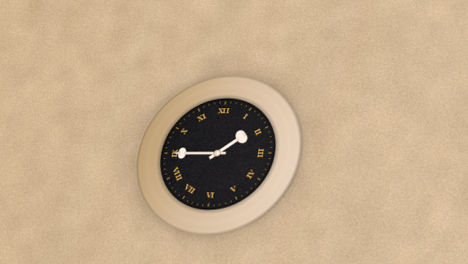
{"hour": 1, "minute": 45}
